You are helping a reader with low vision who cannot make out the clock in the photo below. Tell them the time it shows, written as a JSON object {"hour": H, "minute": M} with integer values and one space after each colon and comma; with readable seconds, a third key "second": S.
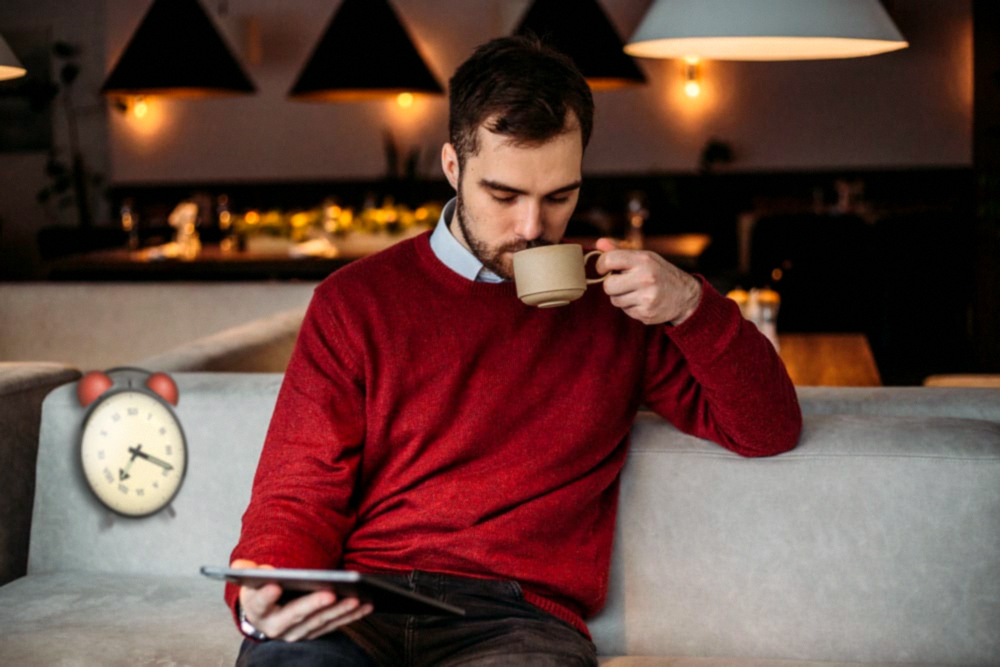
{"hour": 7, "minute": 19}
